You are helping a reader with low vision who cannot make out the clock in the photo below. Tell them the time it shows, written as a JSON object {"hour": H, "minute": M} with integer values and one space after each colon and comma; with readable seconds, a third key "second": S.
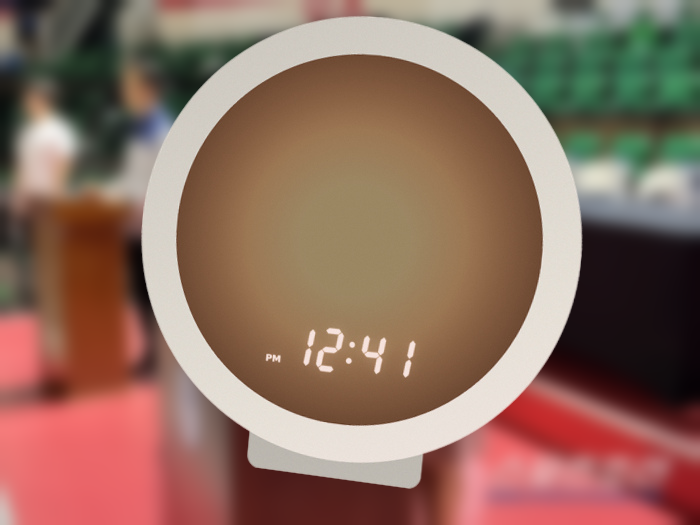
{"hour": 12, "minute": 41}
